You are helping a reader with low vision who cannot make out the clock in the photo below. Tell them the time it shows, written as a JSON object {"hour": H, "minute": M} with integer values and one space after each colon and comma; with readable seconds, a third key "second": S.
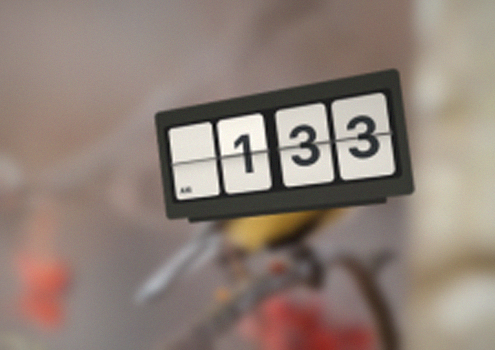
{"hour": 1, "minute": 33}
